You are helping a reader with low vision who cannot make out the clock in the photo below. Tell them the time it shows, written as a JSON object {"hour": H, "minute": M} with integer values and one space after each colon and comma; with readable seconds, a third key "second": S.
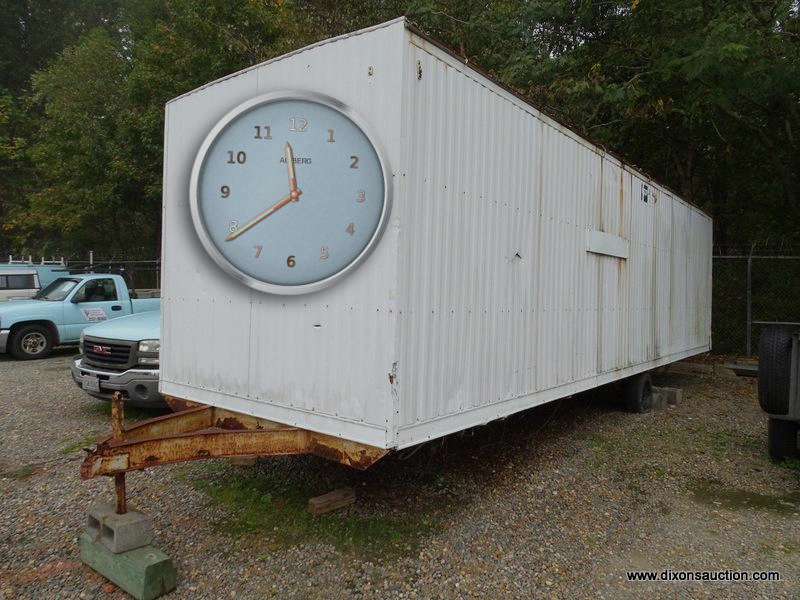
{"hour": 11, "minute": 39}
